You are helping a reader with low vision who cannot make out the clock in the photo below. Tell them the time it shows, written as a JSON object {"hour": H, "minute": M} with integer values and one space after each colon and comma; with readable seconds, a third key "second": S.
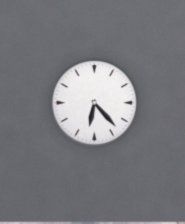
{"hour": 6, "minute": 23}
